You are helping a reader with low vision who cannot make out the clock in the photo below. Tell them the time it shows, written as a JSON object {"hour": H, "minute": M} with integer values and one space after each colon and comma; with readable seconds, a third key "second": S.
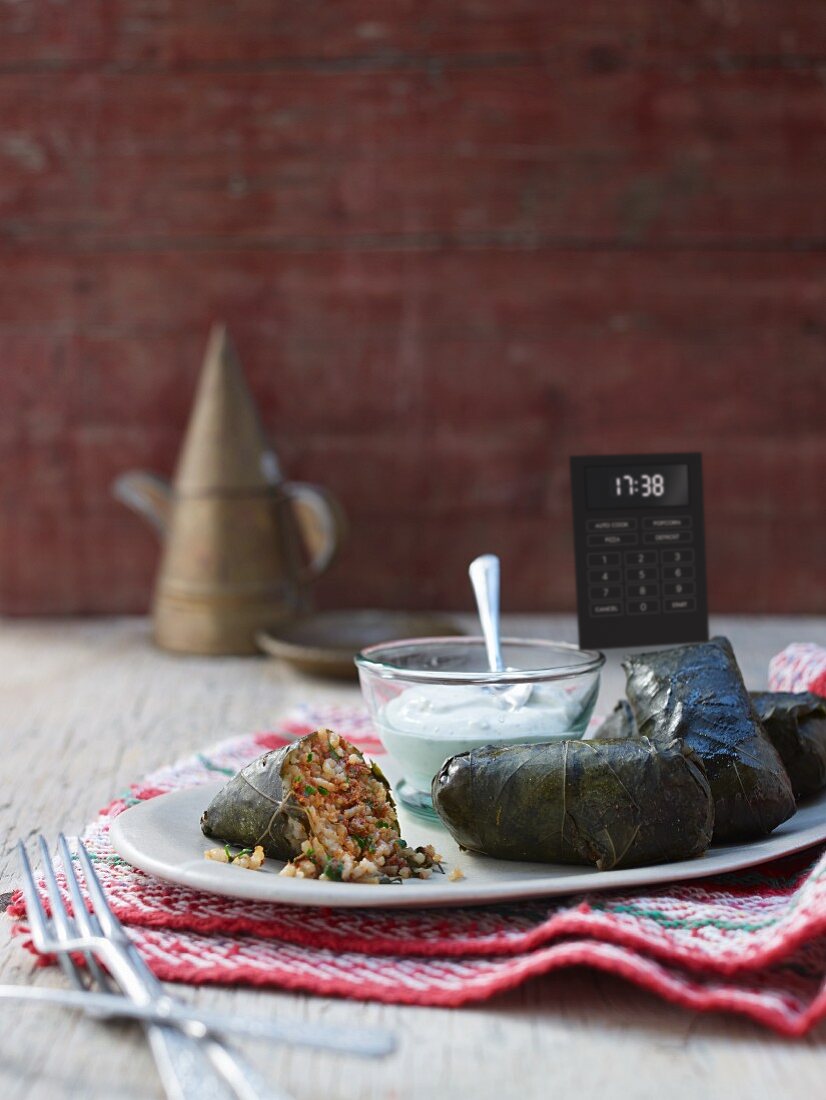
{"hour": 17, "minute": 38}
